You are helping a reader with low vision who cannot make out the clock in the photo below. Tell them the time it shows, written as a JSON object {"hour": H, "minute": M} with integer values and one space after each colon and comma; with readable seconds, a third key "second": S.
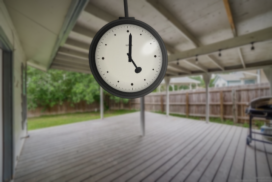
{"hour": 5, "minute": 1}
